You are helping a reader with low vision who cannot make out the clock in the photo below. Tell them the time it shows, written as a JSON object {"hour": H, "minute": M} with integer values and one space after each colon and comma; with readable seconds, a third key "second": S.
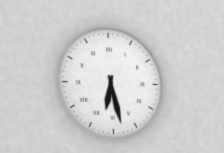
{"hour": 6, "minute": 28}
